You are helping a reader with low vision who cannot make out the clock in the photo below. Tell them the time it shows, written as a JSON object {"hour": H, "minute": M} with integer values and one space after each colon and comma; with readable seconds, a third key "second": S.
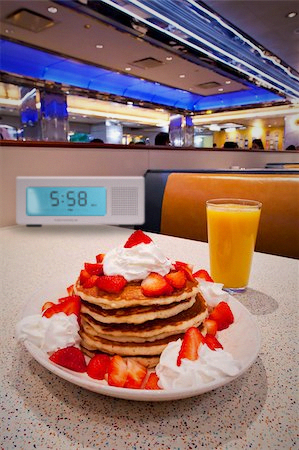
{"hour": 5, "minute": 58}
